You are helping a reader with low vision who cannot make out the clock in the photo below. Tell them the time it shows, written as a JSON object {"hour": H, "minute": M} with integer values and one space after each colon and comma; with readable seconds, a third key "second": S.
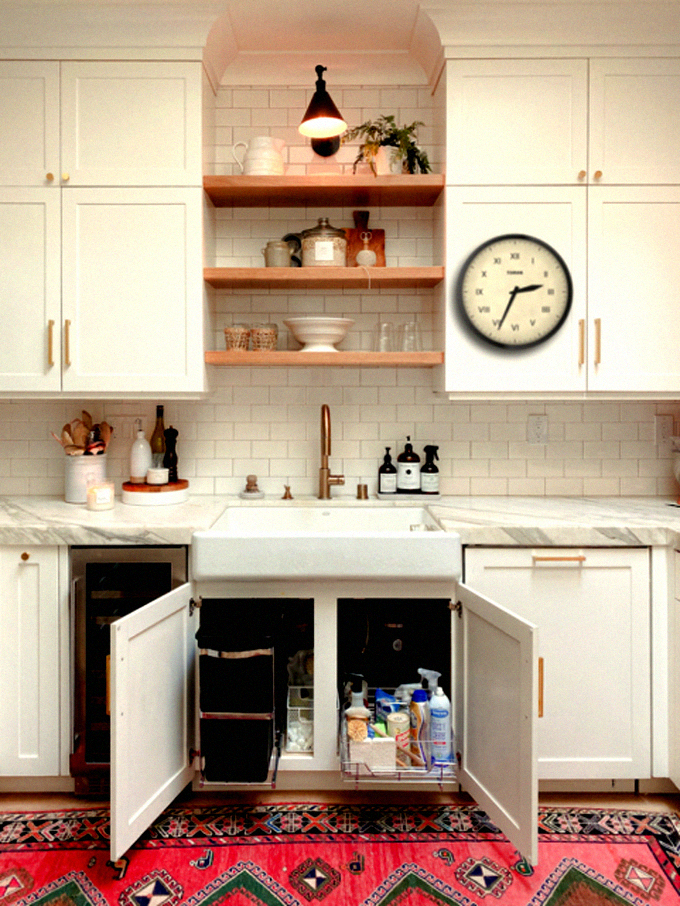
{"hour": 2, "minute": 34}
